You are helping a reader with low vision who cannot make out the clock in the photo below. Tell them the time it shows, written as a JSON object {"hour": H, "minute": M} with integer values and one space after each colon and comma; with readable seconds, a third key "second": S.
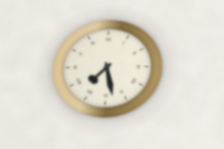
{"hour": 7, "minute": 28}
